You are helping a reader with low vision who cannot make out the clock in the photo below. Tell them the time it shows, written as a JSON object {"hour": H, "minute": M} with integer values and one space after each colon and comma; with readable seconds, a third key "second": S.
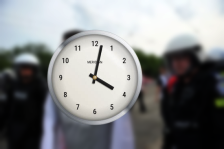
{"hour": 4, "minute": 2}
